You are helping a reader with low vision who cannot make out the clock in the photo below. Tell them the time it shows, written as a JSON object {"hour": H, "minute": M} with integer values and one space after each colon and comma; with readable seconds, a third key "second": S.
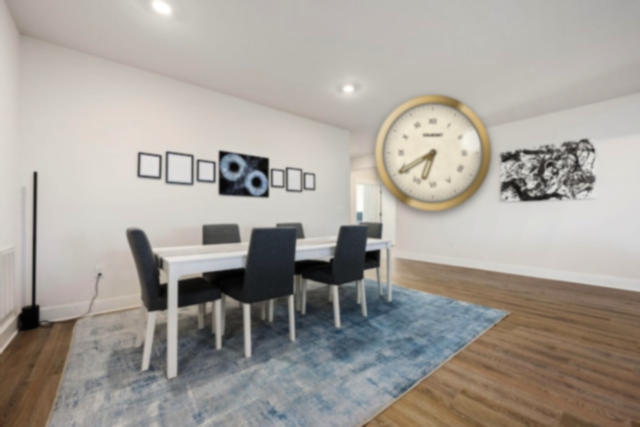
{"hour": 6, "minute": 40}
